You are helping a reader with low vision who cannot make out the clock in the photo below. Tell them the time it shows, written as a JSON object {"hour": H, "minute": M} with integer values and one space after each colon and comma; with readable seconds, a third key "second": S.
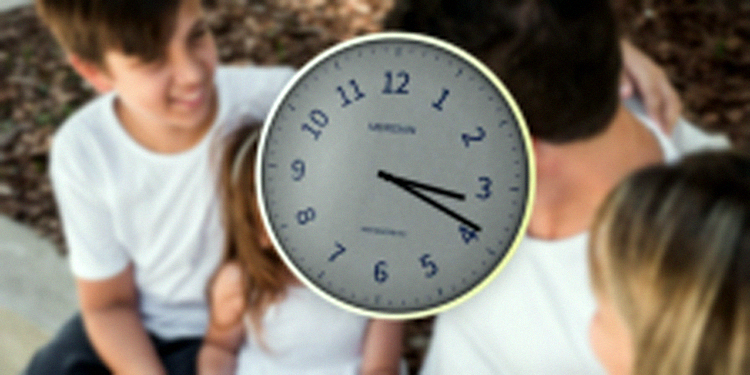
{"hour": 3, "minute": 19}
